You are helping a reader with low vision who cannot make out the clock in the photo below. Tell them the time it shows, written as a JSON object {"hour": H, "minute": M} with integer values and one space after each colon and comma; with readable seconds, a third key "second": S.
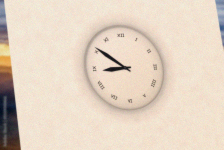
{"hour": 8, "minute": 51}
